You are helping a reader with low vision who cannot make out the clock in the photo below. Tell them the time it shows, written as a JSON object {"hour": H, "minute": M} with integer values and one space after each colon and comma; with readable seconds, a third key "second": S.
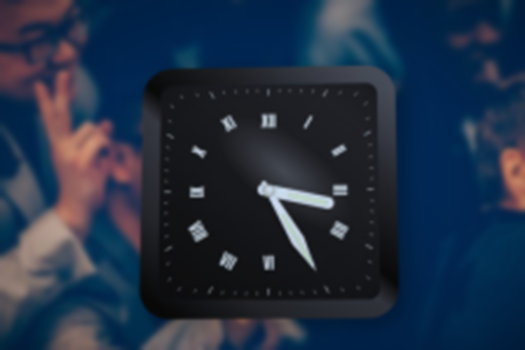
{"hour": 3, "minute": 25}
